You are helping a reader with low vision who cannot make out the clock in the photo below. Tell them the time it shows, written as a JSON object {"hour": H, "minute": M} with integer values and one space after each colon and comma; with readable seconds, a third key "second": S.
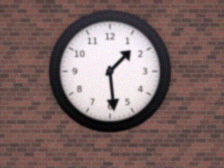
{"hour": 1, "minute": 29}
